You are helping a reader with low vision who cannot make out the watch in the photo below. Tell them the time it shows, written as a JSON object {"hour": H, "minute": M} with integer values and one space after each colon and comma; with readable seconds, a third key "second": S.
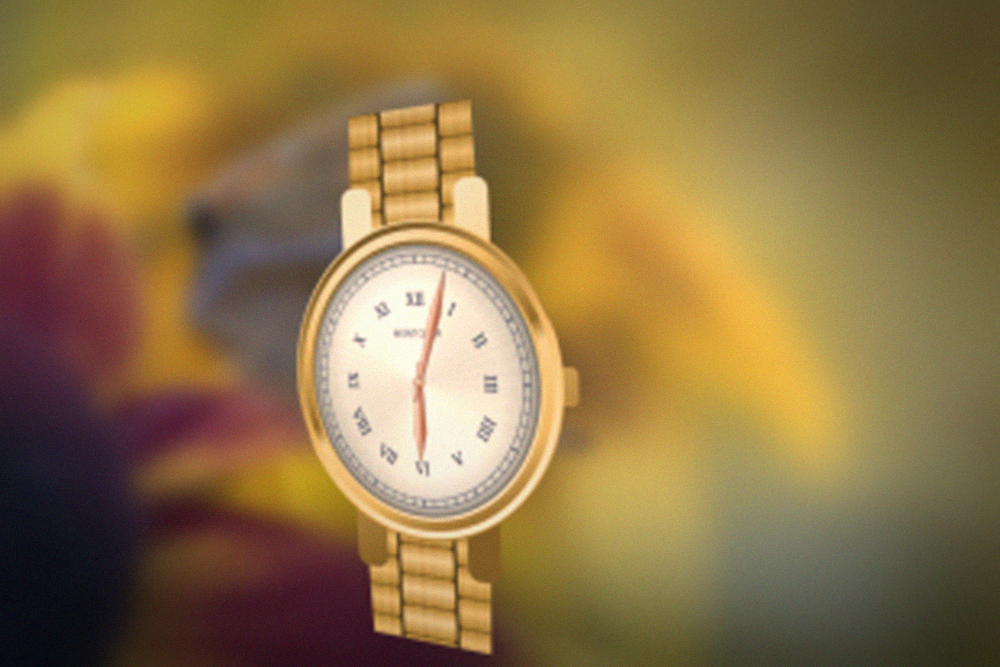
{"hour": 6, "minute": 3}
